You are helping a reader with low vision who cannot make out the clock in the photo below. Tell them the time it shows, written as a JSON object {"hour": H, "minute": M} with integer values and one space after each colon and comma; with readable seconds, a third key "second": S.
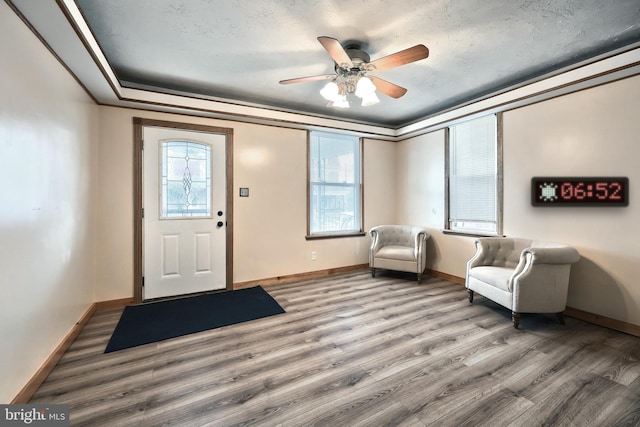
{"hour": 6, "minute": 52}
